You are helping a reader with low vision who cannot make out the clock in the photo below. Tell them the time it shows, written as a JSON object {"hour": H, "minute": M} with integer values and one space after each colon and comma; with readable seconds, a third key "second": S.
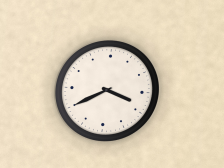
{"hour": 3, "minute": 40}
